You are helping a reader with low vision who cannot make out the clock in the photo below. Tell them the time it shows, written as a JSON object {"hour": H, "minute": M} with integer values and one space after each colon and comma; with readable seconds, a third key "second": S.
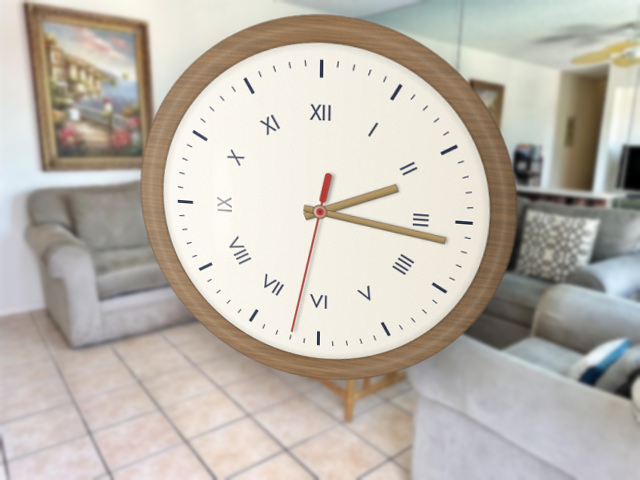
{"hour": 2, "minute": 16, "second": 32}
